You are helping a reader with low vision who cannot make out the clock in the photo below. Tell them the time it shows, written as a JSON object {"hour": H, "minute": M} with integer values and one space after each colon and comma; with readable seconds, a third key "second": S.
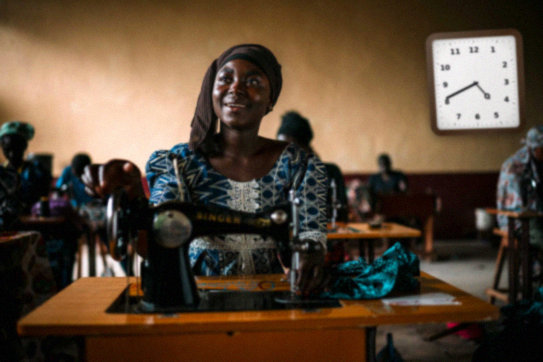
{"hour": 4, "minute": 41}
